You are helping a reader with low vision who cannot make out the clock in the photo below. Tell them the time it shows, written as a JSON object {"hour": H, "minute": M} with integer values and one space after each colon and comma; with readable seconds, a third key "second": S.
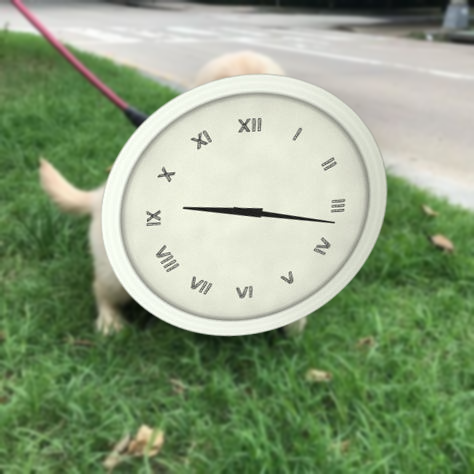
{"hour": 9, "minute": 17}
